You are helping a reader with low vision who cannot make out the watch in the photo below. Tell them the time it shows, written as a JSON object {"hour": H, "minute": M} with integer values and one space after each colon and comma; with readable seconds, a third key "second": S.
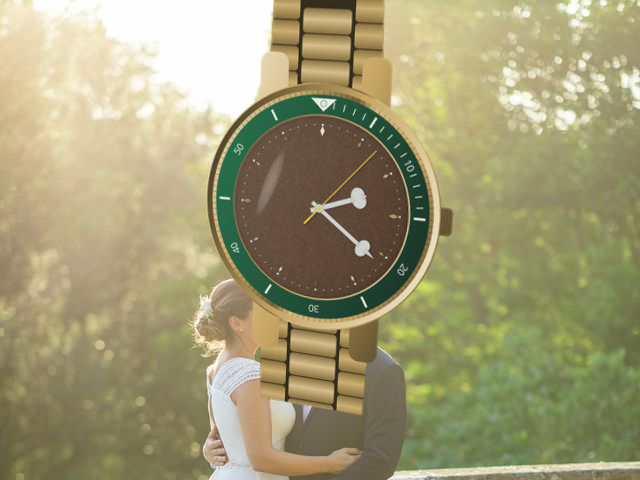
{"hour": 2, "minute": 21, "second": 7}
